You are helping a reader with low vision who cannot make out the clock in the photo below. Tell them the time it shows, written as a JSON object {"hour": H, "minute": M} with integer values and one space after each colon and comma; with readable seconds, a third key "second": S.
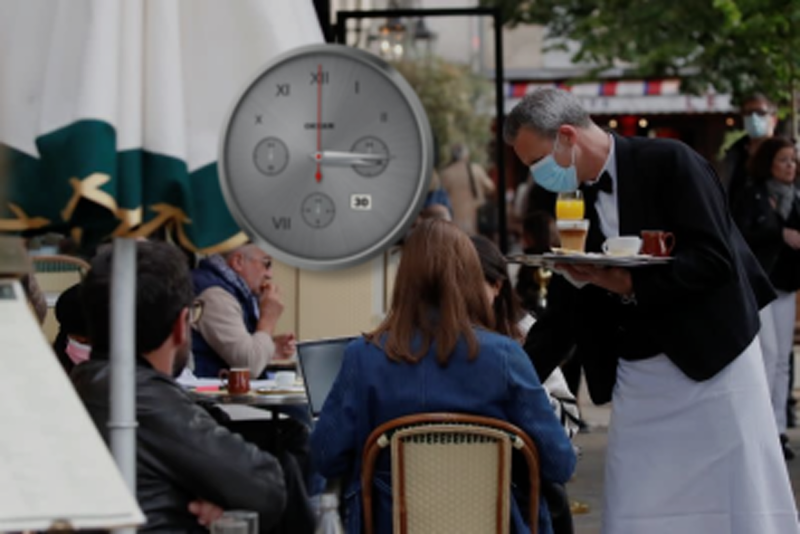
{"hour": 3, "minute": 15}
